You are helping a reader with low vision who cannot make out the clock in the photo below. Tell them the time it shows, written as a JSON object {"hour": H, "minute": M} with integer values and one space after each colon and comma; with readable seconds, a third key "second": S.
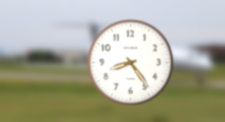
{"hour": 8, "minute": 24}
